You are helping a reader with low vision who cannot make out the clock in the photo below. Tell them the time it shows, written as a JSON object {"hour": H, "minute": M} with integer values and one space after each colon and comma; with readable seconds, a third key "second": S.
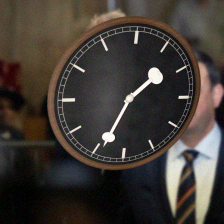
{"hour": 1, "minute": 34}
